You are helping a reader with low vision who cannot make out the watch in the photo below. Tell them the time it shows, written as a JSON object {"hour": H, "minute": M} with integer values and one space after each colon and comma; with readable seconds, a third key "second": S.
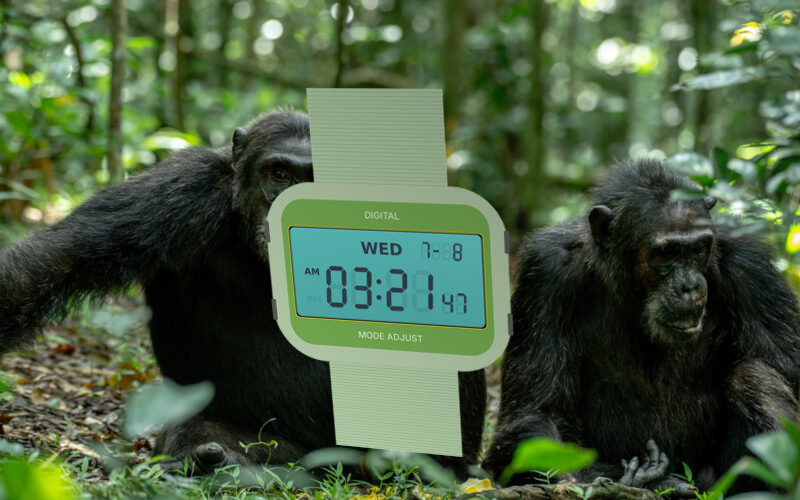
{"hour": 3, "minute": 21, "second": 47}
